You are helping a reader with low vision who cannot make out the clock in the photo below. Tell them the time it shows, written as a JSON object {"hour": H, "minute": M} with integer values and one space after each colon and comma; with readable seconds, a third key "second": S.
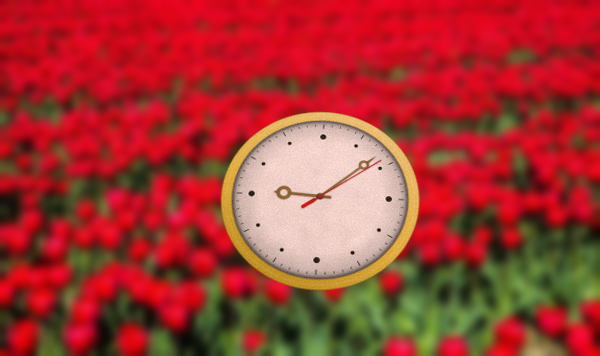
{"hour": 9, "minute": 8, "second": 9}
